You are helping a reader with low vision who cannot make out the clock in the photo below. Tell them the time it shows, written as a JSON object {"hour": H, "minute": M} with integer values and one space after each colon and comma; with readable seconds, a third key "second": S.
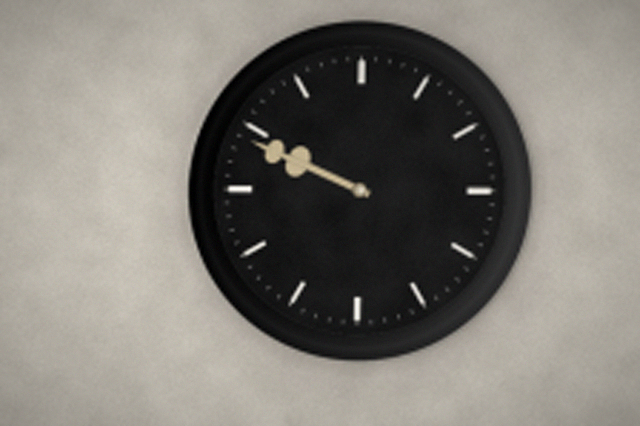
{"hour": 9, "minute": 49}
